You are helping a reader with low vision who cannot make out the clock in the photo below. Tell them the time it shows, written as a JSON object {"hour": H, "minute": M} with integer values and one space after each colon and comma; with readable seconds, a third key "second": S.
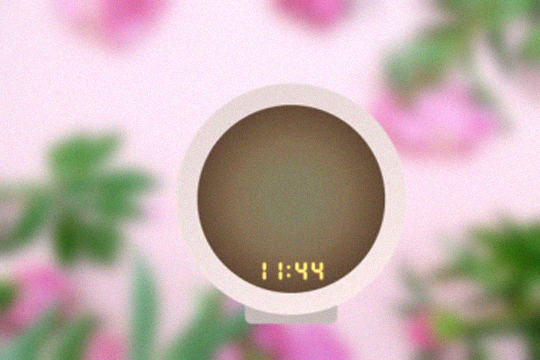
{"hour": 11, "minute": 44}
